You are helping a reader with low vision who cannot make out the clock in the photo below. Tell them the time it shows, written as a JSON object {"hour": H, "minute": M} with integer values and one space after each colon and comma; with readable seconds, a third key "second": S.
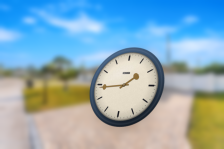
{"hour": 1, "minute": 44}
